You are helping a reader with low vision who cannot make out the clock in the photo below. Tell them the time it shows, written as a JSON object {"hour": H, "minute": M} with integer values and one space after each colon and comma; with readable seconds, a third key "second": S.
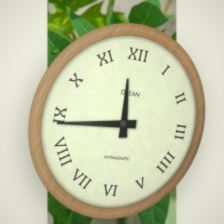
{"hour": 11, "minute": 44}
